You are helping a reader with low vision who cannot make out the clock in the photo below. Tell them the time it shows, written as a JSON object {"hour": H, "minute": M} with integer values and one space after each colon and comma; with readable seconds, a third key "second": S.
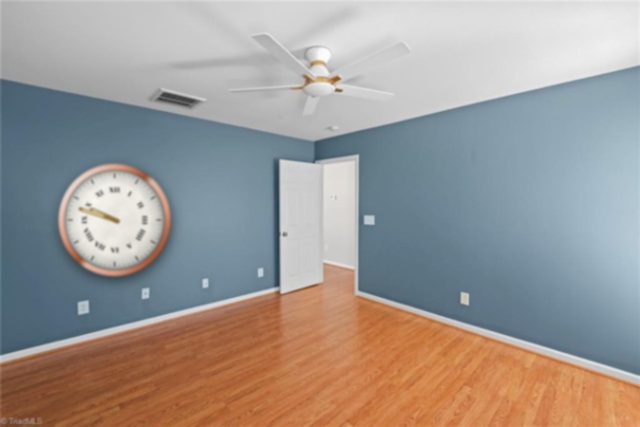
{"hour": 9, "minute": 48}
